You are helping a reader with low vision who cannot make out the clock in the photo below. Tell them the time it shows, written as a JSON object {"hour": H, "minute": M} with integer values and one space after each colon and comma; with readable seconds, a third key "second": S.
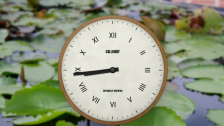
{"hour": 8, "minute": 44}
